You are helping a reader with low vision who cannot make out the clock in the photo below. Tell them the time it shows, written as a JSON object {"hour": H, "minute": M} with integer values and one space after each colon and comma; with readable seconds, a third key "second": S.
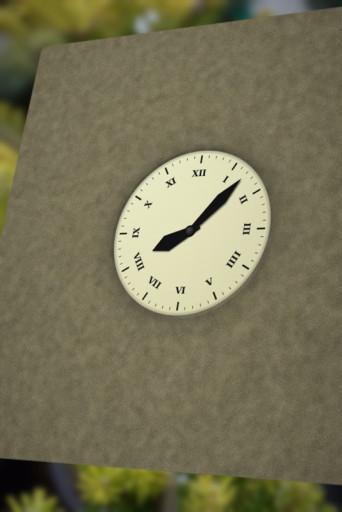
{"hour": 8, "minute": 7}
